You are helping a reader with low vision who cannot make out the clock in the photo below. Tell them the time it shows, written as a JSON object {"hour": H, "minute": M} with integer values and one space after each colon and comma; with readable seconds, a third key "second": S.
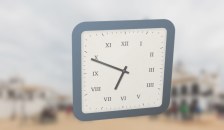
{"hour": 6, "minute": 49}
